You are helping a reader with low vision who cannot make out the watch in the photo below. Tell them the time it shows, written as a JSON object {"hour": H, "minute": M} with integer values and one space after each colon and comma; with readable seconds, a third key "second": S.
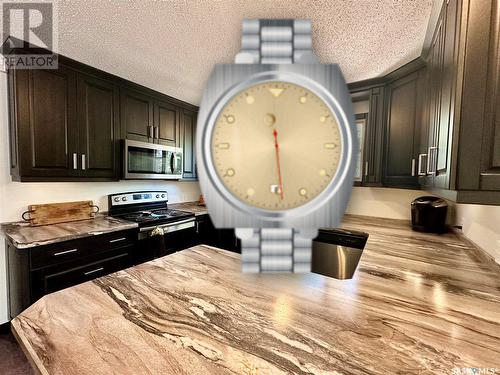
{"hour": 11, "minute": 29, "second": 29}
